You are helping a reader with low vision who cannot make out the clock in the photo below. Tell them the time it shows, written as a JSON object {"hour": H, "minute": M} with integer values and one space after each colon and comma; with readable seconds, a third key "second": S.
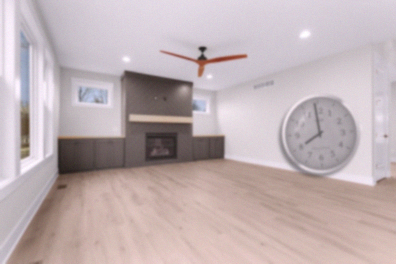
{"hour": 7, "minute": 59}
